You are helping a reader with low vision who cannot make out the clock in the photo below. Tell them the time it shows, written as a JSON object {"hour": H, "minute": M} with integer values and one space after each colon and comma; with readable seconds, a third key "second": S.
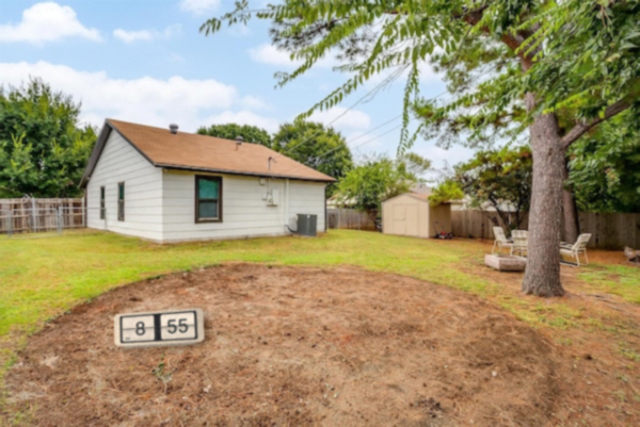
{"hour": 8, "minute": 55}
